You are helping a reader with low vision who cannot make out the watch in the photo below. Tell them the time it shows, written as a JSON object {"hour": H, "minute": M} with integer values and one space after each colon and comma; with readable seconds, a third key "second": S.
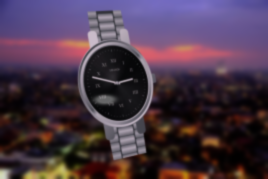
{"hour": 2, "minute": 48}
